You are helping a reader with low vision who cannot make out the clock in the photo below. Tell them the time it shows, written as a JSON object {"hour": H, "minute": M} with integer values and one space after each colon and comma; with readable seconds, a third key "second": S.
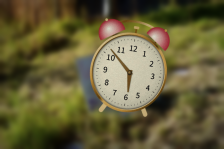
{"hour": 5, "minute": 52}
